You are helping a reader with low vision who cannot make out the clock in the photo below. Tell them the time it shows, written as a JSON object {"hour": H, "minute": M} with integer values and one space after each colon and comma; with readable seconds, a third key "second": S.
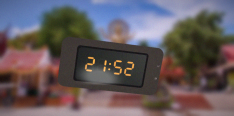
{"hour": 21, "minute": 52}
